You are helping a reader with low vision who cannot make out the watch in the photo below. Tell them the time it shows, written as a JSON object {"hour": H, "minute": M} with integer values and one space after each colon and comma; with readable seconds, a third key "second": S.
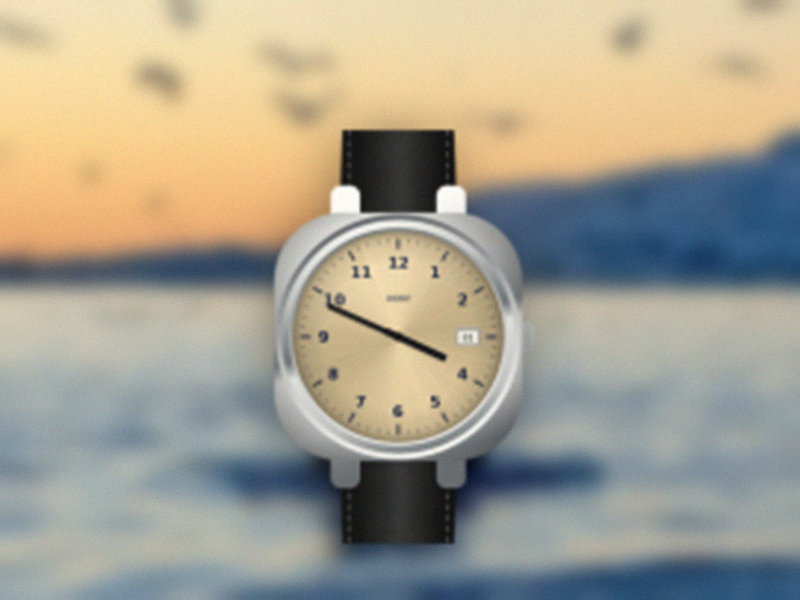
{"hour": 3, "minute": 49}
